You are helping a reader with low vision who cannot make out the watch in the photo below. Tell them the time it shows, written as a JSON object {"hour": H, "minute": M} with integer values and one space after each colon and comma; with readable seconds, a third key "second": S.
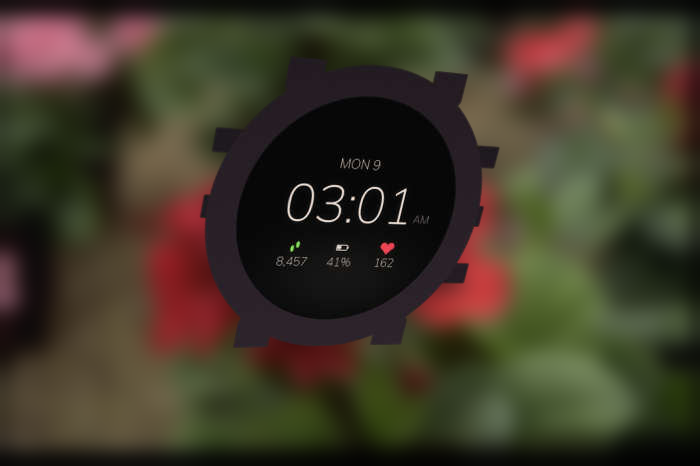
{"hour": 3, "minute": 1}
